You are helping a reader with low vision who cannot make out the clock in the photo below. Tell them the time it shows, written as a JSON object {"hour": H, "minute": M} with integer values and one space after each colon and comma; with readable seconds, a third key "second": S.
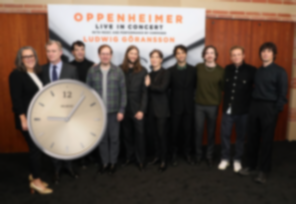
{"hour": 9, "minute": 6}
